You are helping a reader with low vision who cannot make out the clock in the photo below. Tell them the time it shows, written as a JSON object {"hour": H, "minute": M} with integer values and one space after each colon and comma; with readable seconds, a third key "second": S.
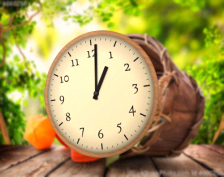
{"hour": 1, "minute": 1}
